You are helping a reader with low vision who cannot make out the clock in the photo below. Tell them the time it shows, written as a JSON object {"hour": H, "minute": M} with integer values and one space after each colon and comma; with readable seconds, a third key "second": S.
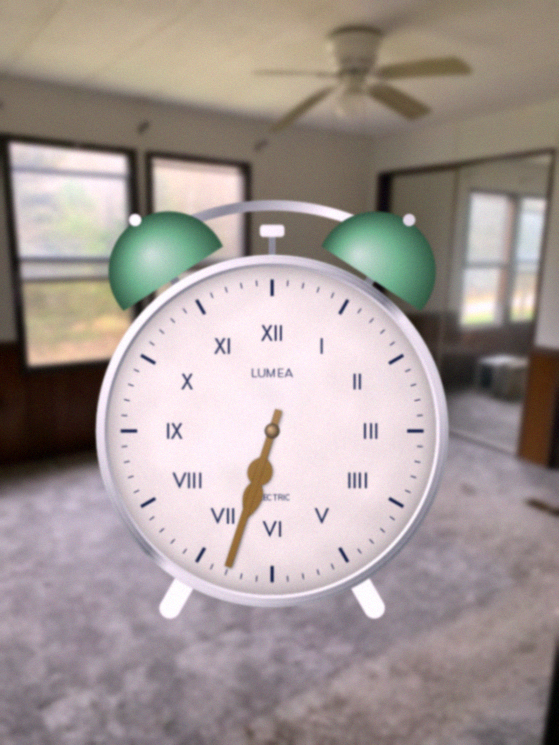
{"hour": 6, "minute": 33}
